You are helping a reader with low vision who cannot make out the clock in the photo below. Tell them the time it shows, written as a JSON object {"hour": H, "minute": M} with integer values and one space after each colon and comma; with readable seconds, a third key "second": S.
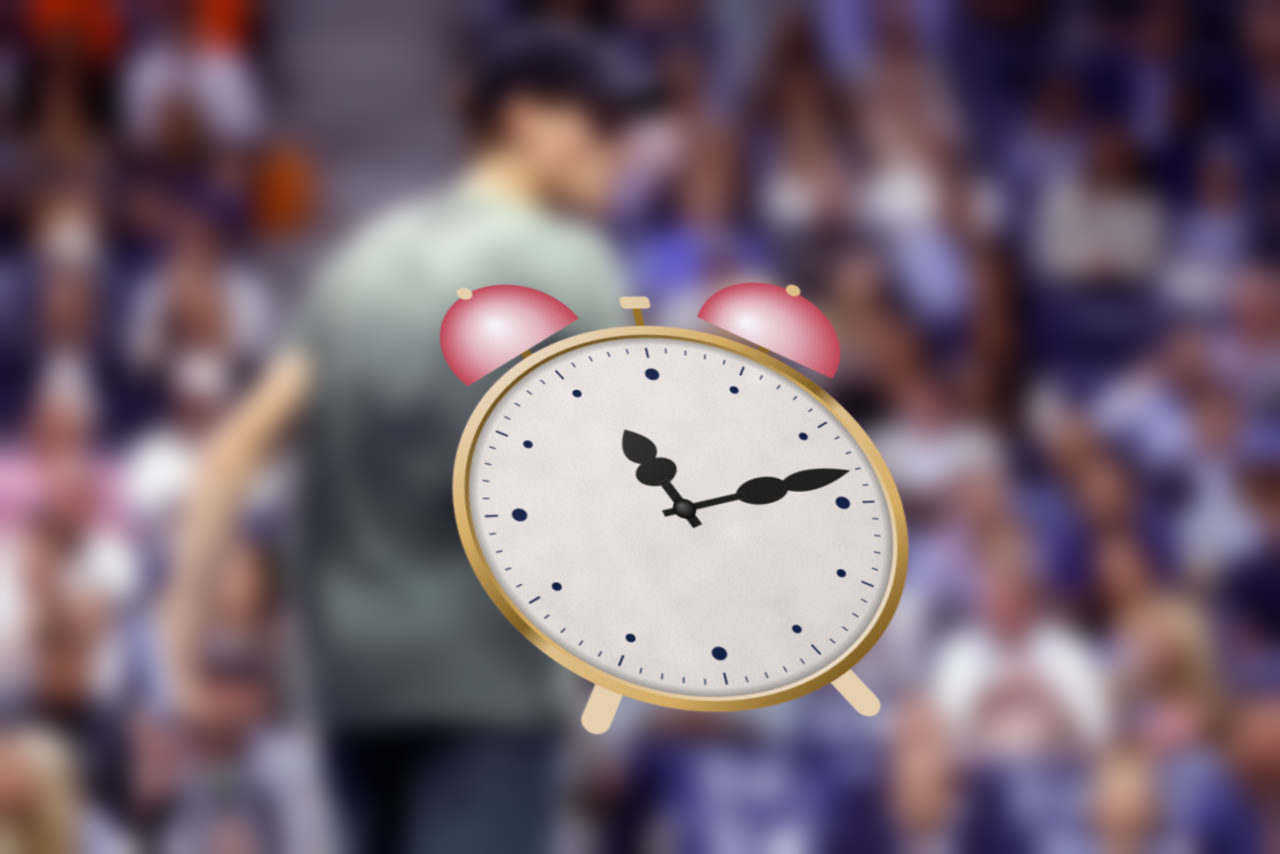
{"hour": 11, "minute": 13}
